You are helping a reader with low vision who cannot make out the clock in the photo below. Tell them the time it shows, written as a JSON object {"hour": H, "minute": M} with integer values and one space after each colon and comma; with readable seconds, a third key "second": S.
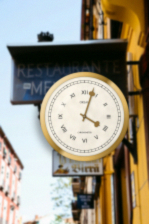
{"hour": 4, "minute": 3}
